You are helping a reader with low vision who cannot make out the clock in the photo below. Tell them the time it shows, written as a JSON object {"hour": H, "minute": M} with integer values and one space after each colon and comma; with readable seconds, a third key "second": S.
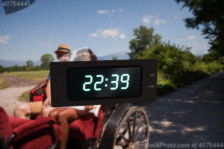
{"hour": 22, "minute": 39}
